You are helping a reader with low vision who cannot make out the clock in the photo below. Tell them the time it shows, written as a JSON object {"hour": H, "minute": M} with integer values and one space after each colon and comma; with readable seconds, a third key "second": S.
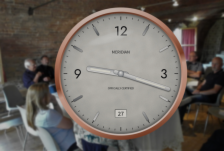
{"hour": 9, "minute": 18}
